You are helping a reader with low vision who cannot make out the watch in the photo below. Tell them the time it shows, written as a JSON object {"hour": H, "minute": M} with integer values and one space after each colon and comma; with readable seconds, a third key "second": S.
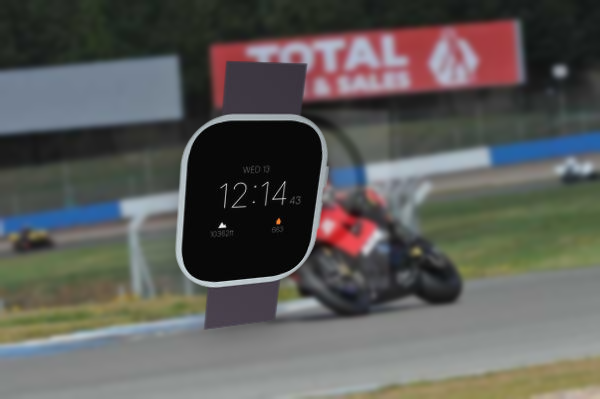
{"hour": 12, "minute": 14, "second": 43}
